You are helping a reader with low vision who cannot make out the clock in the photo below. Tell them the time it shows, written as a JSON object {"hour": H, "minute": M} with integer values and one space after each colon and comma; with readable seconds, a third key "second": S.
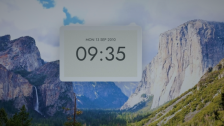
{"hour": 9, "minute": 35}
